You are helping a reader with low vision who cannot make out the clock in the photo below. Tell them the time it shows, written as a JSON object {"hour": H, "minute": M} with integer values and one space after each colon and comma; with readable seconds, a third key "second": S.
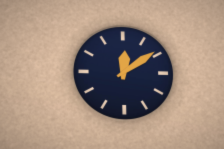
{"hour": 12, "minute": 9}
